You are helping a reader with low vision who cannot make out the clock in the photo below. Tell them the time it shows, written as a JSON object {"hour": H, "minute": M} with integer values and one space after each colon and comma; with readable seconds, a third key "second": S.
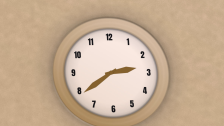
{"hour": 2, "minute": 39}
